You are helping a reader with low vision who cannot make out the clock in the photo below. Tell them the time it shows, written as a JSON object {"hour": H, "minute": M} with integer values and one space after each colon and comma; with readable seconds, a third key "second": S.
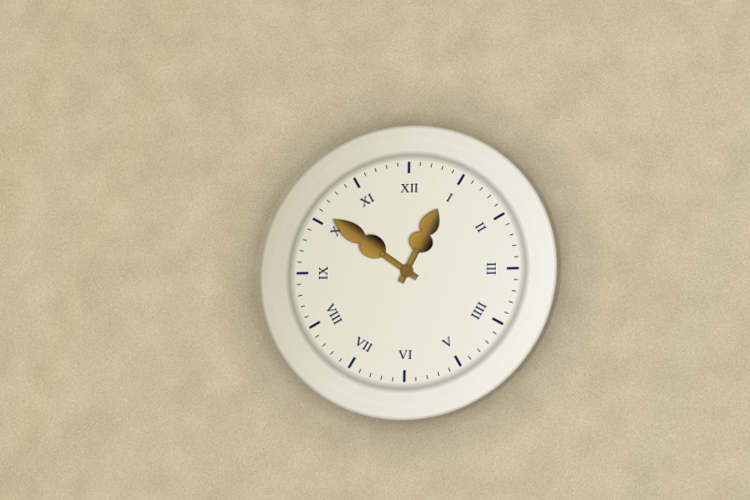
{"hour": 12, "minute": 51}
